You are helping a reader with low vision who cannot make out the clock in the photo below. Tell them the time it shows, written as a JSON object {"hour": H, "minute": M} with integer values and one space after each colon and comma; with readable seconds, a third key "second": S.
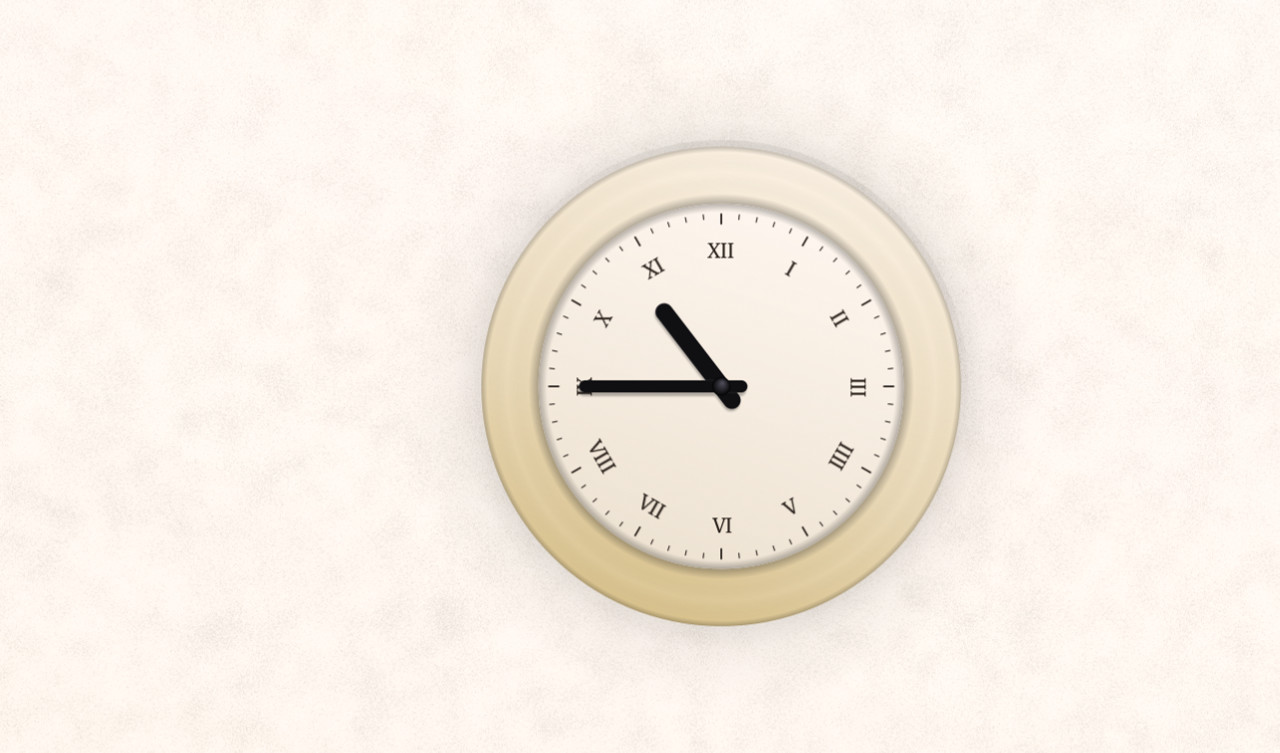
{"hour": 10, "minute": 45}
